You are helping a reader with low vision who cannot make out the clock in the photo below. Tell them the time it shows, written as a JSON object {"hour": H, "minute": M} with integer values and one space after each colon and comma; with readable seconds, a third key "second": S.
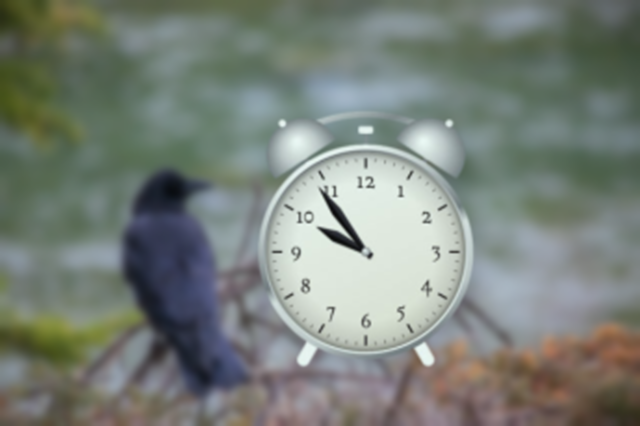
{"hour": 9, "minute": 54}
